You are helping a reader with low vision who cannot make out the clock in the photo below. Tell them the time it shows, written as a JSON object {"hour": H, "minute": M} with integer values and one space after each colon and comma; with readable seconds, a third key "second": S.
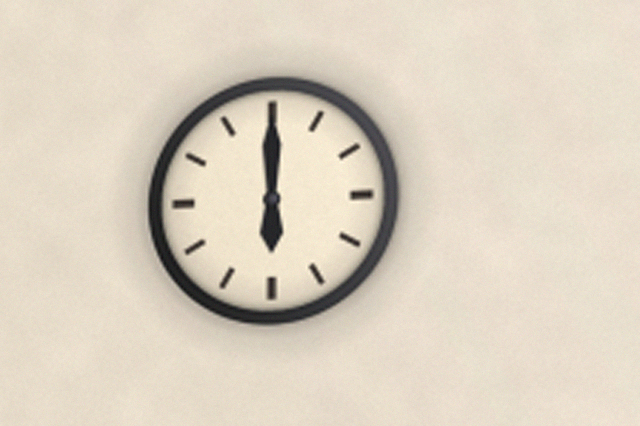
{"hour": 6, "minute": 0}
